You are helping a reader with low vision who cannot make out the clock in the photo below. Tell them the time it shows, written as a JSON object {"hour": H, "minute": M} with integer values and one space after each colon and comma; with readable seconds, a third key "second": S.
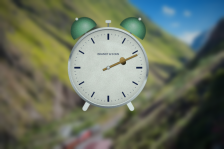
{"hour": 2, "minute": 11}
